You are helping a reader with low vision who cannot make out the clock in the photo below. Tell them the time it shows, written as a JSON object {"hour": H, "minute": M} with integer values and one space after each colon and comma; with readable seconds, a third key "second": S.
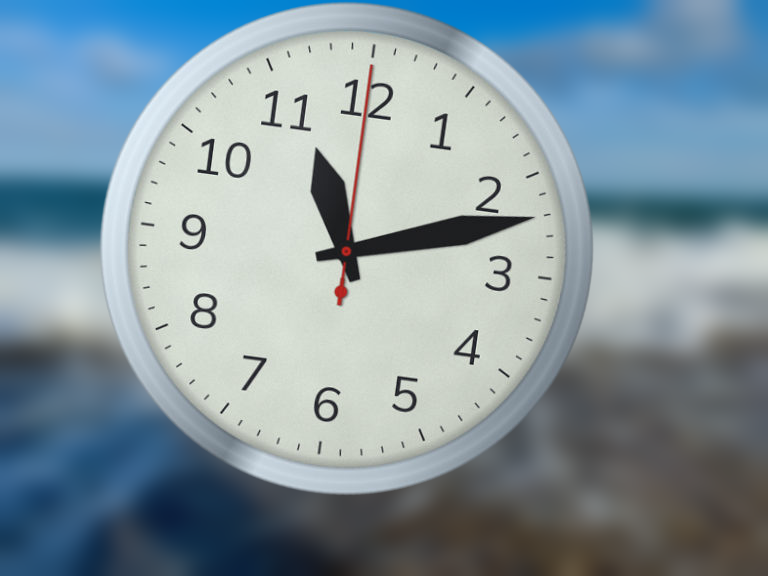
{"hour": 11, "minute": 12, "second": 0}
